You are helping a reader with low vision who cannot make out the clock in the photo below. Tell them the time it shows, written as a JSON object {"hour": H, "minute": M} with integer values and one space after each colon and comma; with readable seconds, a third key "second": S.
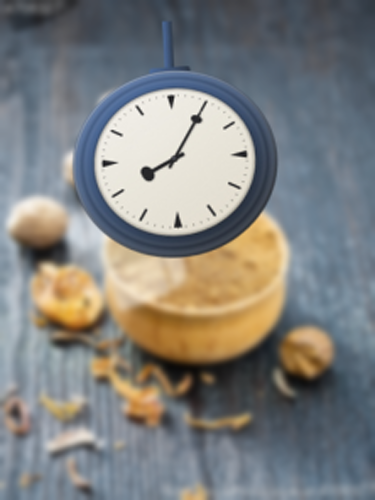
{"hour": 8, "minute": 5}
